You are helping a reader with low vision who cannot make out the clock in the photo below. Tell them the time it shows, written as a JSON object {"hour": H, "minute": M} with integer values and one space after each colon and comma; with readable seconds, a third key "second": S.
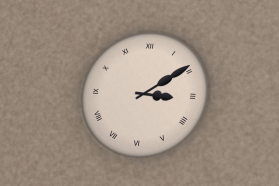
{"hour": 3, "minute": 9}
